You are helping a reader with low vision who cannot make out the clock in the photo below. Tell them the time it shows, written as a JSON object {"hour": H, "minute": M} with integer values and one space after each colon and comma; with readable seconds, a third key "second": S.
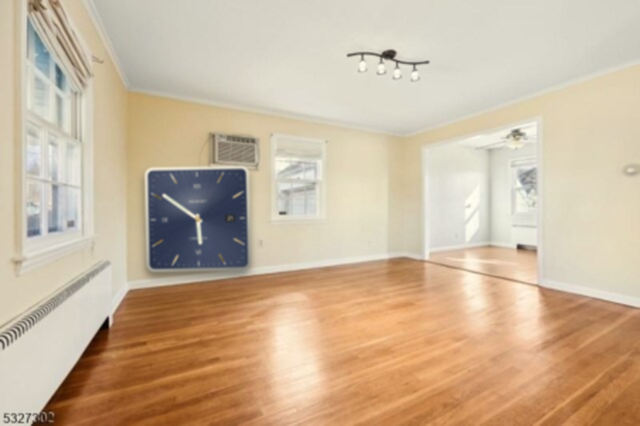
{"hour": 5, "minute": 51}
